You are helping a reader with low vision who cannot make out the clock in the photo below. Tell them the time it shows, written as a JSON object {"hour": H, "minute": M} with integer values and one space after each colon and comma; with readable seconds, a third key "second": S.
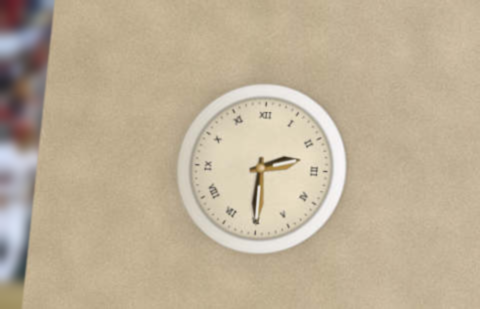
{"hour": 2, "minute": 30}
